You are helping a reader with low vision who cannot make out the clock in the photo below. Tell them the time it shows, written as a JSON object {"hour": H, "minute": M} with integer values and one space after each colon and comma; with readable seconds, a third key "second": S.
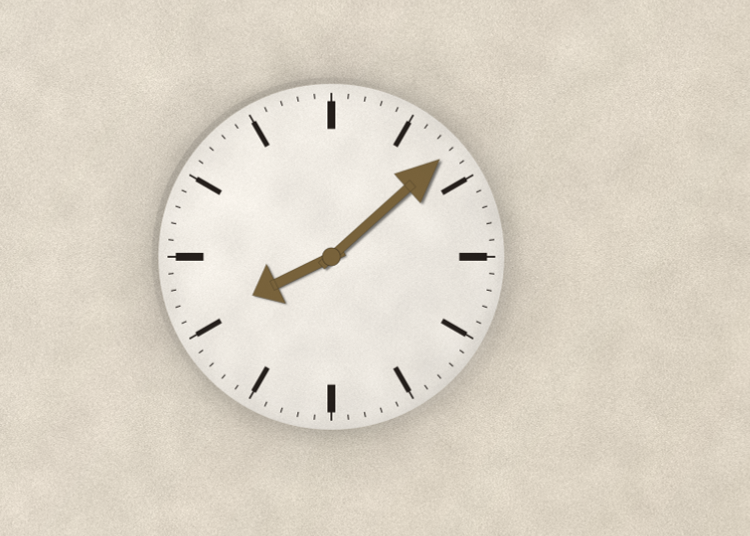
{"hour": 8, "minute": 8}
